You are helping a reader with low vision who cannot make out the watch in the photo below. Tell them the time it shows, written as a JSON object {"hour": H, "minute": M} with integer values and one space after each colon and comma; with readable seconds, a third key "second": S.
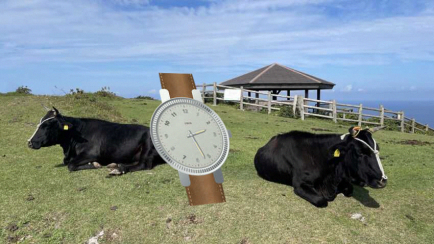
{"hour": 2, "minute": 27}
